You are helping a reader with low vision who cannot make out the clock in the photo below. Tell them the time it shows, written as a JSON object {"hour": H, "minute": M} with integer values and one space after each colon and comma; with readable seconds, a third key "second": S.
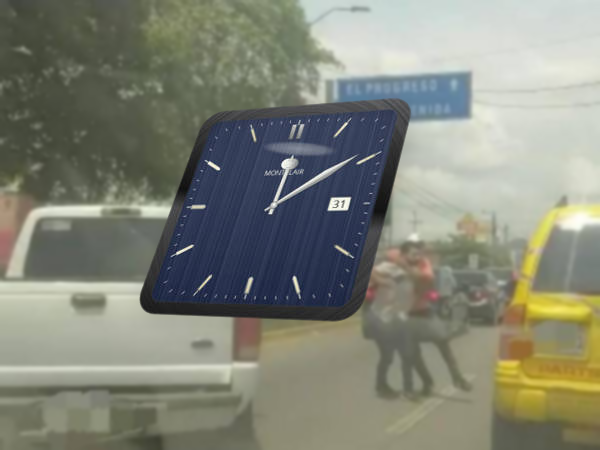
{"hour": 12, "minute": 9}
